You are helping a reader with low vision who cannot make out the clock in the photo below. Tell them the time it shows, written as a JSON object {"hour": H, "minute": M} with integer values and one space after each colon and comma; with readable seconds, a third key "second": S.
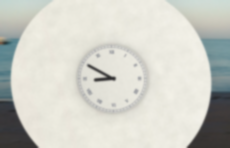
{"hour": 8, "minute": 50}
